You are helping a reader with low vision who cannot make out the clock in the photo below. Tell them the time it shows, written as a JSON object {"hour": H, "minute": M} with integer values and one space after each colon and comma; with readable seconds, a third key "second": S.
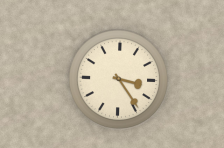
{"hour": 3, "minute": 24}
